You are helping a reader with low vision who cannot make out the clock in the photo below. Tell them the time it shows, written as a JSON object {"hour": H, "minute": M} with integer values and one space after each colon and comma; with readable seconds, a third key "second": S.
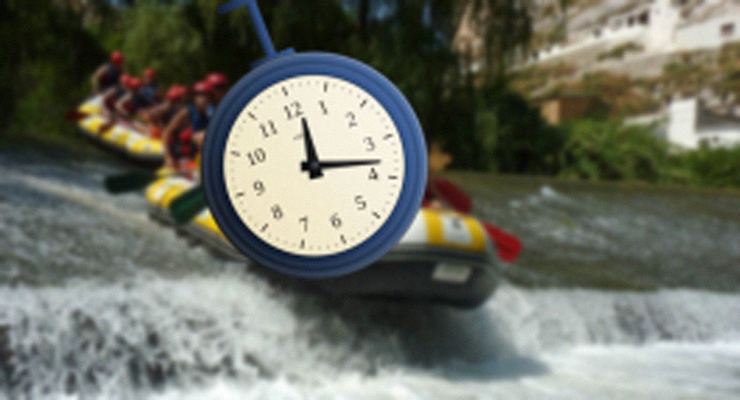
{"hour": 12, "minute": 18}
